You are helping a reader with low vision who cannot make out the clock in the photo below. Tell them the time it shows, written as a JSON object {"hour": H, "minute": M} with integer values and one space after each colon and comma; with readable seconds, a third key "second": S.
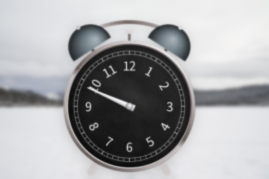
{"hour": 9, "minute": 49}
